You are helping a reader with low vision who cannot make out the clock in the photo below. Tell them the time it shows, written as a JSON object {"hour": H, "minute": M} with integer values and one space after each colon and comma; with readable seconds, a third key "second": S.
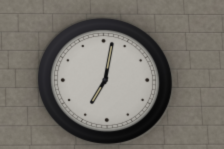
{"hour": 7, "minute": 2}
